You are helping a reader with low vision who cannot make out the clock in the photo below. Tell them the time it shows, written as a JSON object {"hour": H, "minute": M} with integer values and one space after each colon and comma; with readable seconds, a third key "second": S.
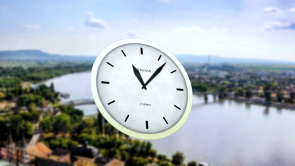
{"hour": 11, "minute": 7}
